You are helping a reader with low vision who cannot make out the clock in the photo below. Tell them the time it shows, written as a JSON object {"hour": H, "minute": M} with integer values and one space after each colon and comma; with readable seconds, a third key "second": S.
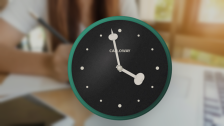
{"hour": 3, "minute": 58}
